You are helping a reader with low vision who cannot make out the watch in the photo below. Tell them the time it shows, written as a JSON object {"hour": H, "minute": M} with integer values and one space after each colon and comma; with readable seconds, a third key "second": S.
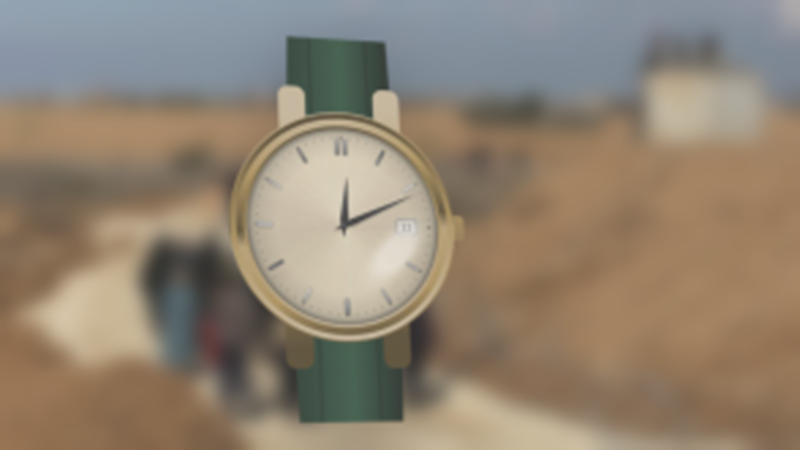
{"hour": 12, "minute": 11}
